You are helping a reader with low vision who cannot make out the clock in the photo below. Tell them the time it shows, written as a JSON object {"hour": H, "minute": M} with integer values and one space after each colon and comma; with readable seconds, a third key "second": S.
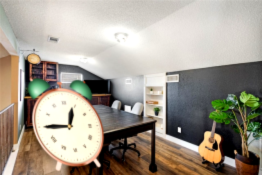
{"hour": 12, "minute": 45}
